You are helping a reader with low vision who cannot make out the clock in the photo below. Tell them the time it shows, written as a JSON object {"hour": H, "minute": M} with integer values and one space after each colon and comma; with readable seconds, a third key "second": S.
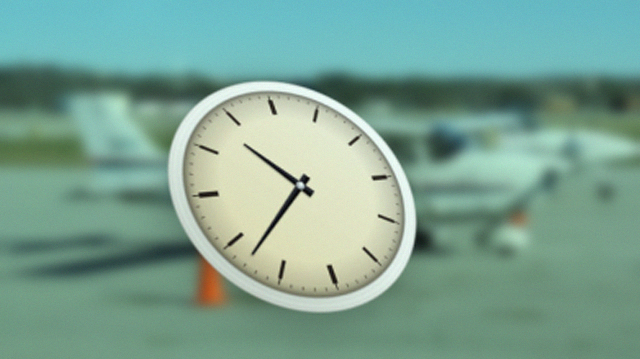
{"hour": 10, "minute": 38}
